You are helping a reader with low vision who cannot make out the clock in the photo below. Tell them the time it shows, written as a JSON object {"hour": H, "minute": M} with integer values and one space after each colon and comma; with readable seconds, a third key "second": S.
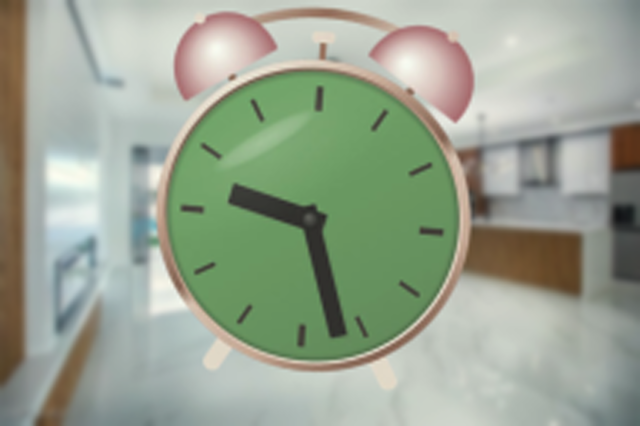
{"hour": 9, "minute": 27}
